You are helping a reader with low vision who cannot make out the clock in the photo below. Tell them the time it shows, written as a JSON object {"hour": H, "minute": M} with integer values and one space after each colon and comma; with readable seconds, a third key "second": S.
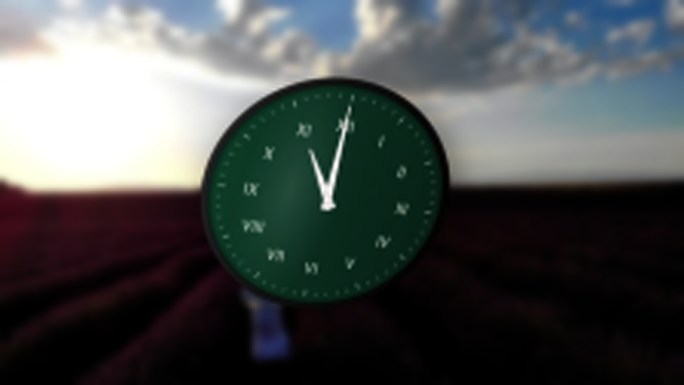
{"hour": 11, "minute": 0}
